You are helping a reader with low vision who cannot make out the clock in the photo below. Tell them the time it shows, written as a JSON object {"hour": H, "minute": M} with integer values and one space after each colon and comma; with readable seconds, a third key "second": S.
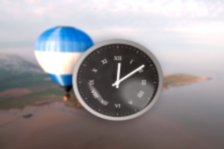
{"hour": 12, "minute": 9}
